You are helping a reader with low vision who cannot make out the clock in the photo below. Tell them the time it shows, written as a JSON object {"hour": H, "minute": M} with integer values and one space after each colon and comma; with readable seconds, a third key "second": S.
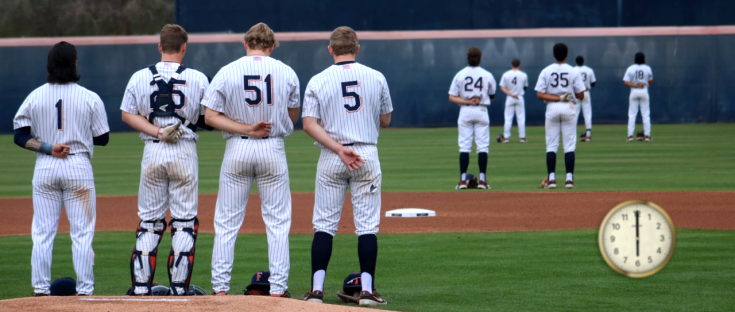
{"hour": 6, "minute": 0}
